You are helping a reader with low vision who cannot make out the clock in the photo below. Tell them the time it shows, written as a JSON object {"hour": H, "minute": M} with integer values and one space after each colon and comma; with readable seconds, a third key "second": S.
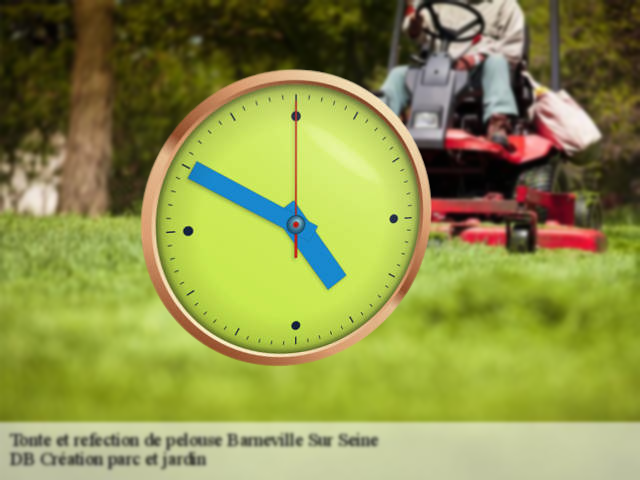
{"hour": 4, "minute": 50, "second": 0}
